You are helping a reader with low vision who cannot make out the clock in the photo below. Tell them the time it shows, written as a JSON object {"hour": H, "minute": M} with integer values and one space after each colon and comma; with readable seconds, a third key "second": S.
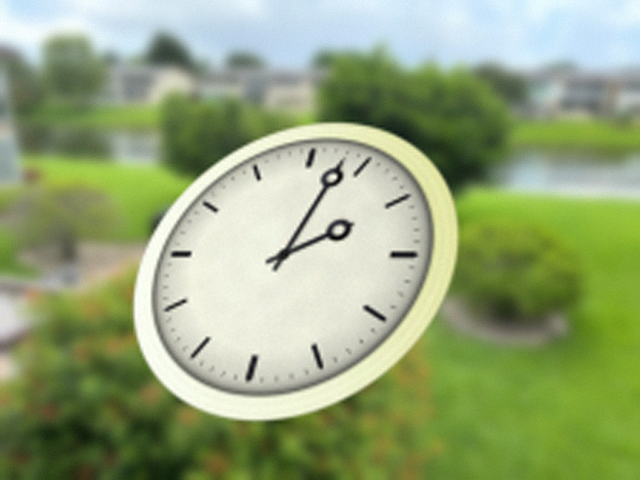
{"hour": 2, "minute": 3}
